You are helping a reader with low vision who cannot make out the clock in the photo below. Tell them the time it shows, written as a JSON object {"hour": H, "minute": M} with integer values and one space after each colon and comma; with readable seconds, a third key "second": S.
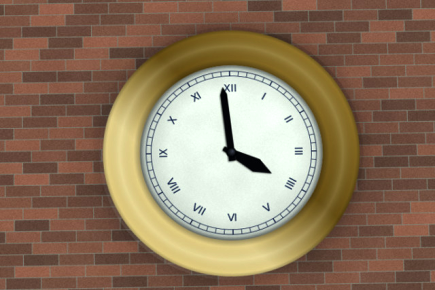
{"hour": 3, "minute": 59}
